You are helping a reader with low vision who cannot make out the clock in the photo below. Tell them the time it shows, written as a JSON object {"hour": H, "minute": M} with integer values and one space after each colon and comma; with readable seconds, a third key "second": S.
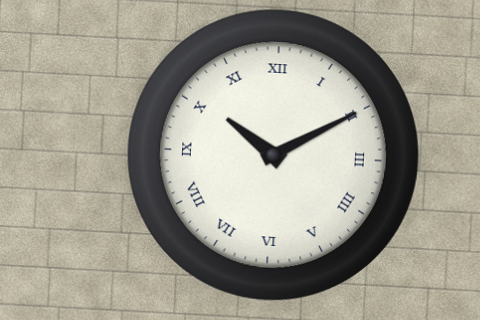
{"hour": 10, "minute": 10}
